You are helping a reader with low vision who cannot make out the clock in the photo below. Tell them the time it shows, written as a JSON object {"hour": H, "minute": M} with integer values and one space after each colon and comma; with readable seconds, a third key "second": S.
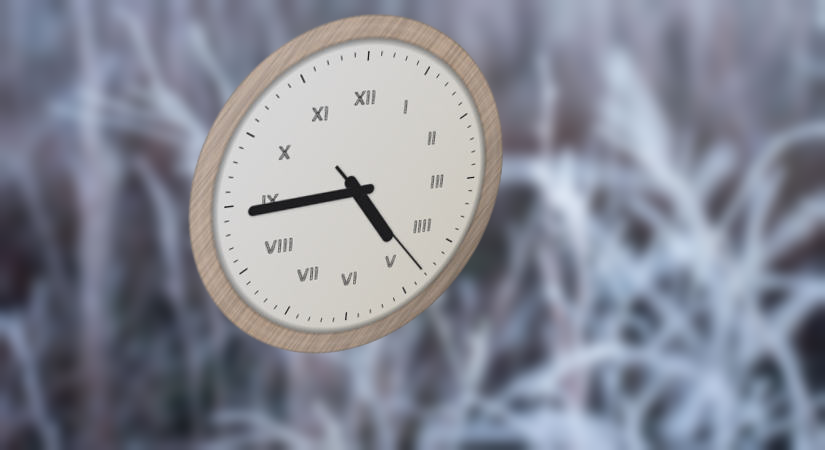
{"hour": 4, "minute": 44, "second": 23}
